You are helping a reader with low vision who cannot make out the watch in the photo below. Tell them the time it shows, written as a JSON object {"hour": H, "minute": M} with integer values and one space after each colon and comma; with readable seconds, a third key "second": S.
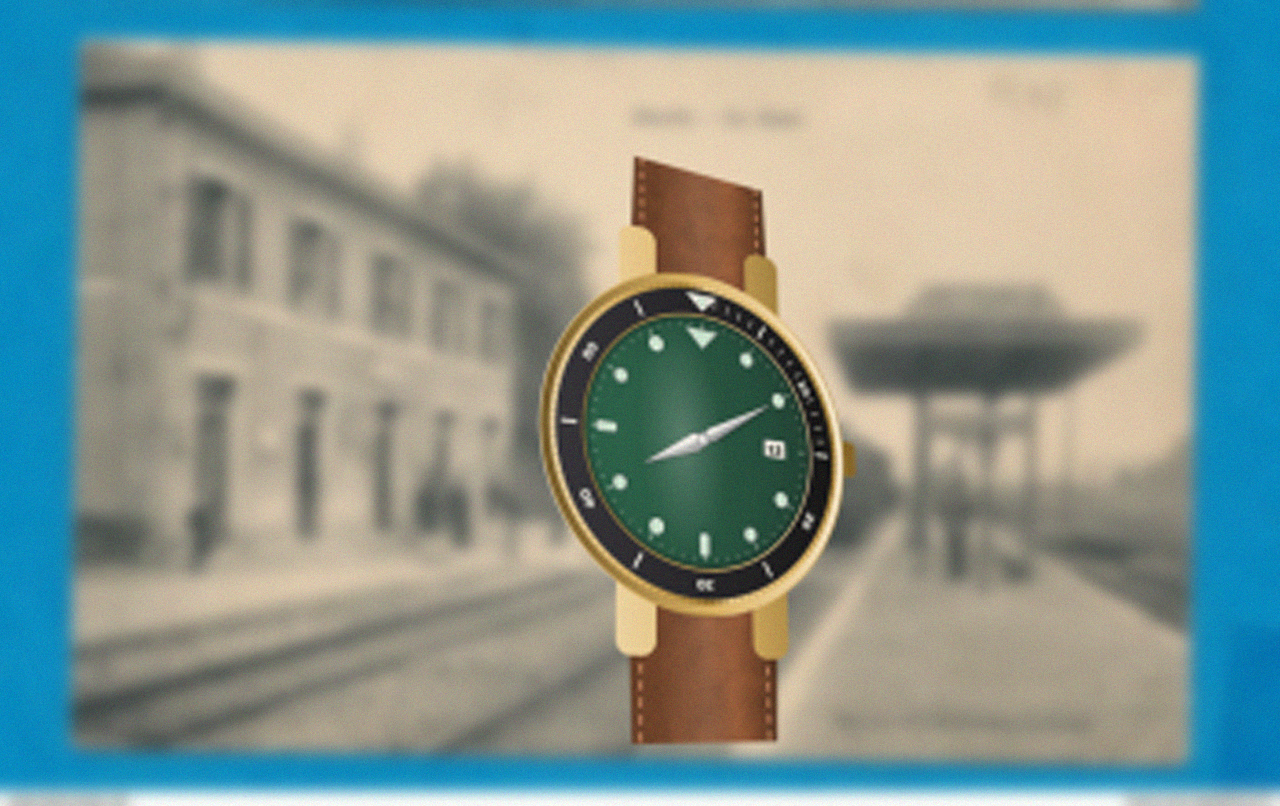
{"hour": 8, "minute": 10}
